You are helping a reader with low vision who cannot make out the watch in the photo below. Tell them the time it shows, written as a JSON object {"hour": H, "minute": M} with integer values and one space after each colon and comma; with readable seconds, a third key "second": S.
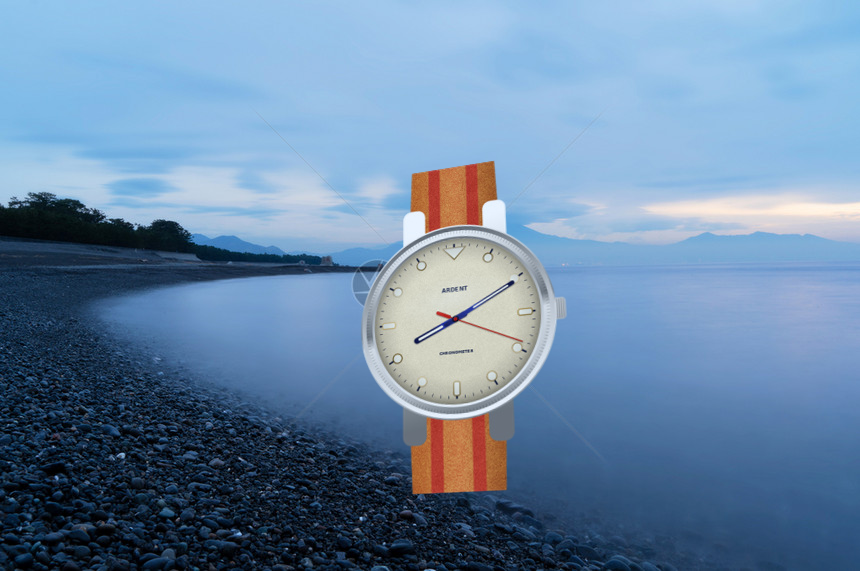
{"hour": 8, "minute": 10, "second": 19}
